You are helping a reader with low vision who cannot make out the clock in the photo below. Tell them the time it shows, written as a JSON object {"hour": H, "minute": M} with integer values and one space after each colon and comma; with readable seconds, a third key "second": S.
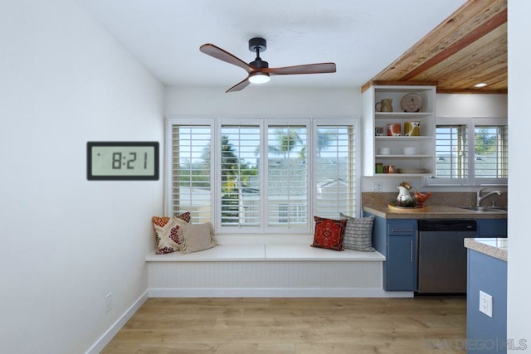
{"hour": 8, "minute": 21}
